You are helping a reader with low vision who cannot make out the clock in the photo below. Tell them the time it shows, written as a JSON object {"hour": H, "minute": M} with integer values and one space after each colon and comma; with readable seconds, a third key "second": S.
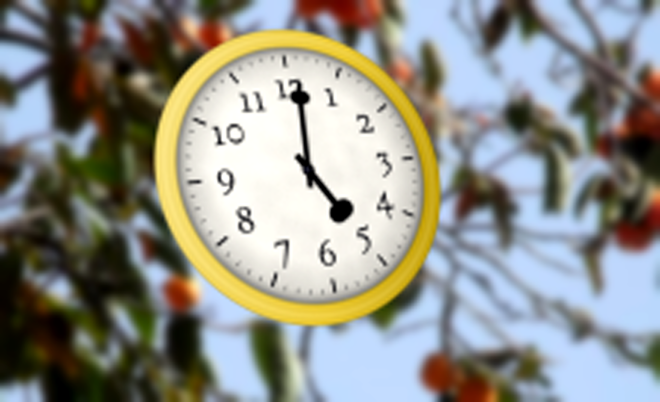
{"hour": 5, "minute": 1}
